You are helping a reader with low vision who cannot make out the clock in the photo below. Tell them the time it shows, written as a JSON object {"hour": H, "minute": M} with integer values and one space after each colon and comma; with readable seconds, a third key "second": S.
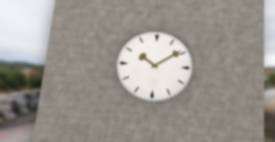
{"hour": 10, "minute": 9}
